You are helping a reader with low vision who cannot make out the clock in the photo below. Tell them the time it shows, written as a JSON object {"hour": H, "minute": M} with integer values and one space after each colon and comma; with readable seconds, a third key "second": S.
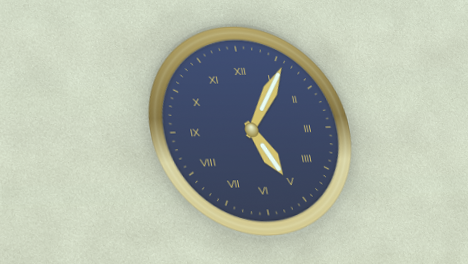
{"hour": 5, "minute": 6}
